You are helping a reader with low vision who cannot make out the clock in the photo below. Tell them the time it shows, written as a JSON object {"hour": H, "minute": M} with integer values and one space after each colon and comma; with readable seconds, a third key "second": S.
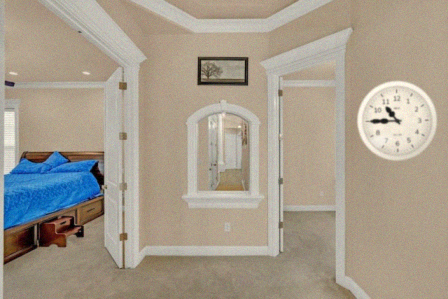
{"hour": 10, "minute": 45}
